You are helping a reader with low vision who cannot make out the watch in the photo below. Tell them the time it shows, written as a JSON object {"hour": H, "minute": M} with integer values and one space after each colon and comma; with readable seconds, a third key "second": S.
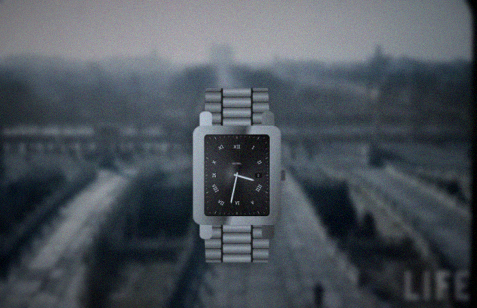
{"hour": 3, "minute": 32}
